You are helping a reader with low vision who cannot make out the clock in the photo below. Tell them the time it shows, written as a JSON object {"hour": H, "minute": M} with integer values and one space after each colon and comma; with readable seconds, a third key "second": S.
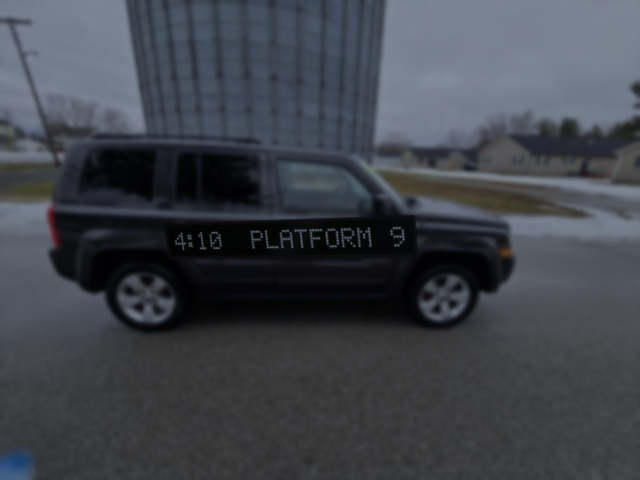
{"hour": 4, "minute": 10}
